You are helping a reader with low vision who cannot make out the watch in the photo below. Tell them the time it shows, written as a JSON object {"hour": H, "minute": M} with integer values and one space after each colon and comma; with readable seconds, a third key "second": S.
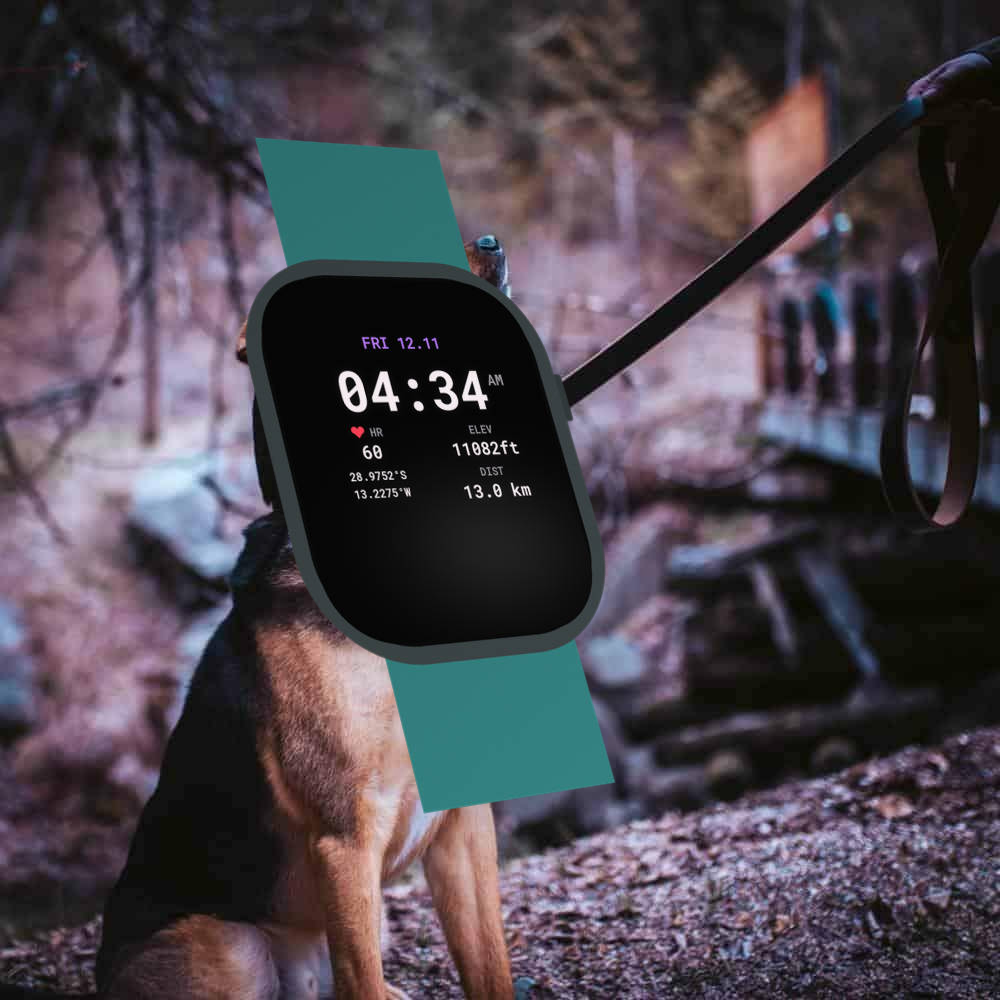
{"hour": 4, "minute": 34}
